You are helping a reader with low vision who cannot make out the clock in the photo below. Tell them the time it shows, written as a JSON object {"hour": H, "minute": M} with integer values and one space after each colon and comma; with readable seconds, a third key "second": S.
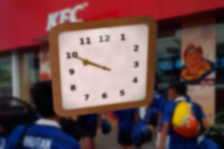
{"hour": 9, "minute": 50}
